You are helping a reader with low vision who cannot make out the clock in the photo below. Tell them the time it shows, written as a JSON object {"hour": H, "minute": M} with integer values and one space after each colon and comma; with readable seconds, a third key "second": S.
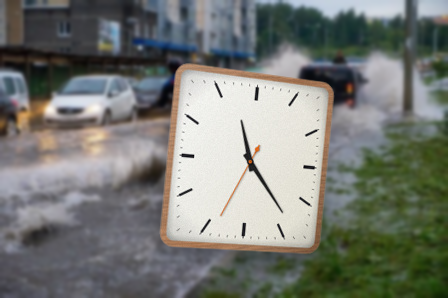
{"hour": 11, "minute": 23, "second": 34}
